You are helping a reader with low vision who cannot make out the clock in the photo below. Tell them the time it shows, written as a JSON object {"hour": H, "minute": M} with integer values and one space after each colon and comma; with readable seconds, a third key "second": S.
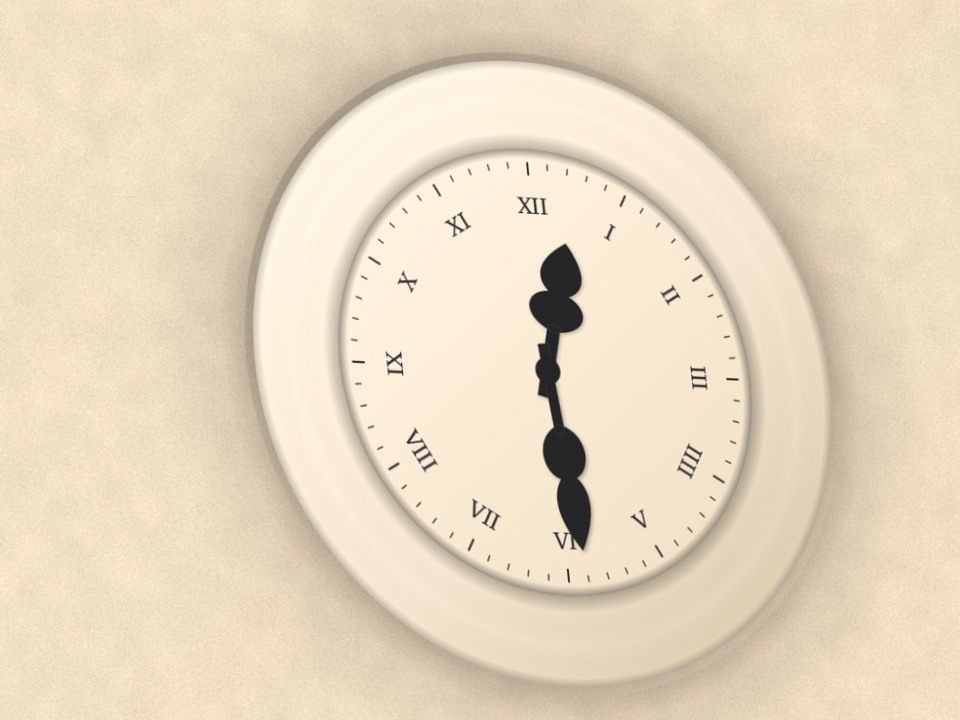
{"hour": 12, "minute": 29}
